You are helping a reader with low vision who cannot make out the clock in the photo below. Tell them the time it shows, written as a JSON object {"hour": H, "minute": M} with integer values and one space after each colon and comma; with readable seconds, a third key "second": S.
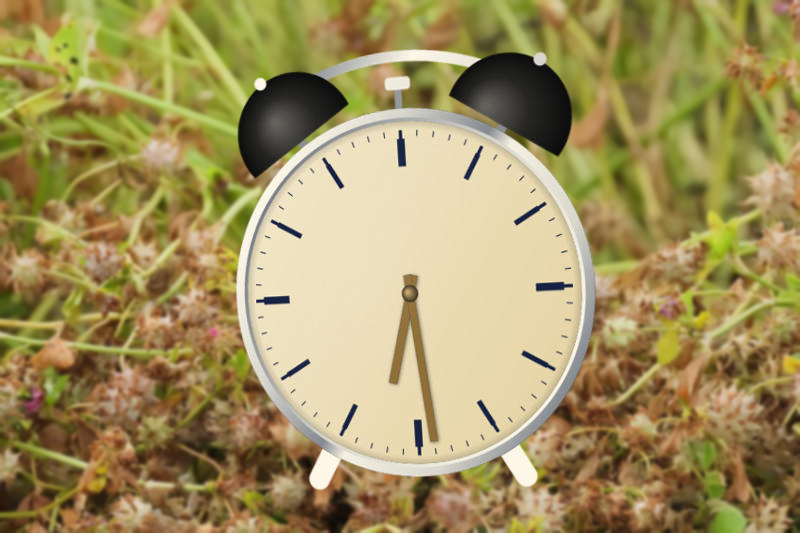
{"hour": 6, "minute": 29}
